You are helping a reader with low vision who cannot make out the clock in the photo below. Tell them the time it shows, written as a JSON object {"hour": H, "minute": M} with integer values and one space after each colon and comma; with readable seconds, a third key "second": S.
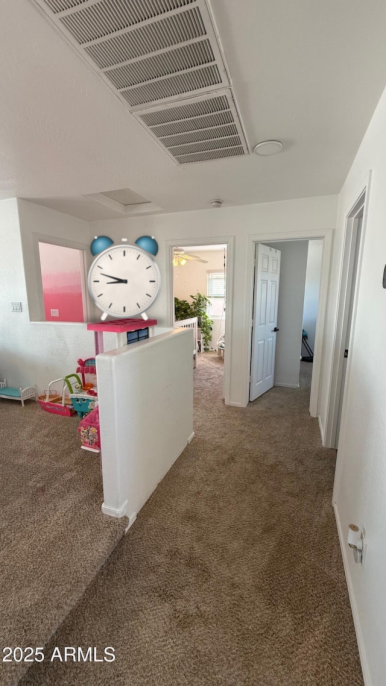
{"hour": 8, "minute": 48}
